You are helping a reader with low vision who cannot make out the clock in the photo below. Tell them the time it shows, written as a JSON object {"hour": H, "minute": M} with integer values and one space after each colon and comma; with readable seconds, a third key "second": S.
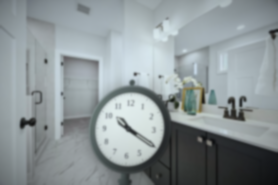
{"hour": 10, "minute": 20}
